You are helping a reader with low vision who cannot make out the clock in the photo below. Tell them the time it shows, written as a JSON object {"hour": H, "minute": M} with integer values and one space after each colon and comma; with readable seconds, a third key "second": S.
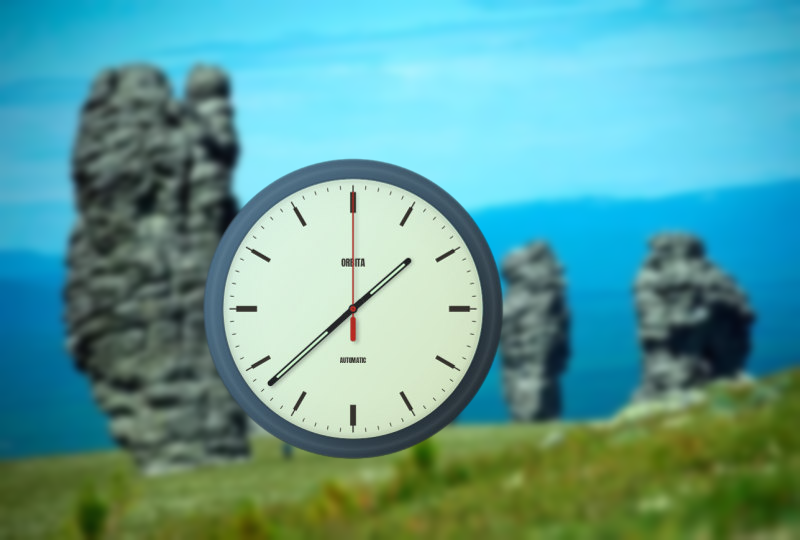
{"hour": 1, "minute": 38, "second": 0}
